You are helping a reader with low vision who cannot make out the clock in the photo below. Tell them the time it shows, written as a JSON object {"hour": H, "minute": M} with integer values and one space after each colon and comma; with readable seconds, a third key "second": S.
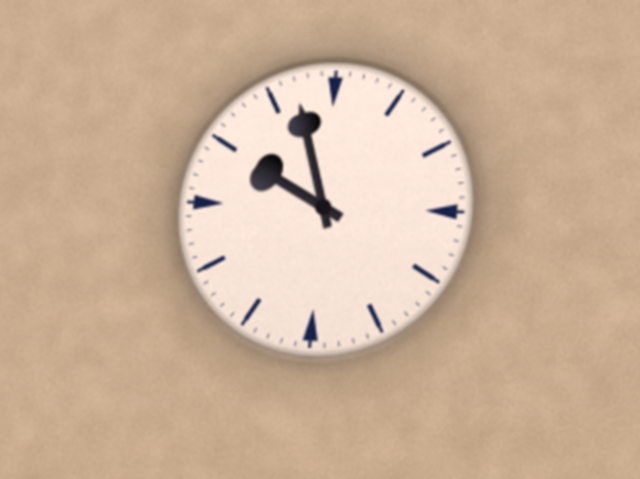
{"hour": 9, "minute": 57}
